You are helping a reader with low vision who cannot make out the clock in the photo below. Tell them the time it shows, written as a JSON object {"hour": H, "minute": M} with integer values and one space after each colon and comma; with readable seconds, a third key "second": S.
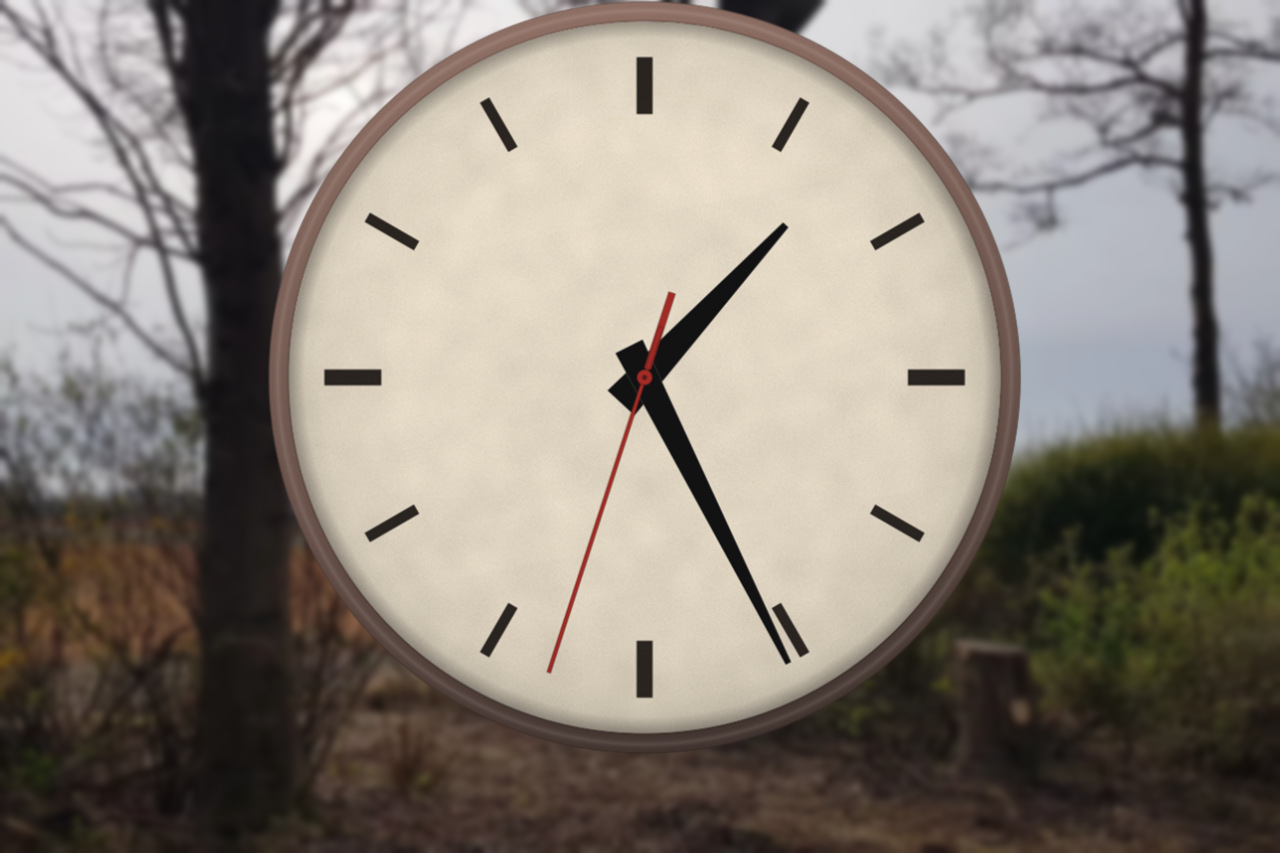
{"hour": 1, "minute": 25, "second": 33}
